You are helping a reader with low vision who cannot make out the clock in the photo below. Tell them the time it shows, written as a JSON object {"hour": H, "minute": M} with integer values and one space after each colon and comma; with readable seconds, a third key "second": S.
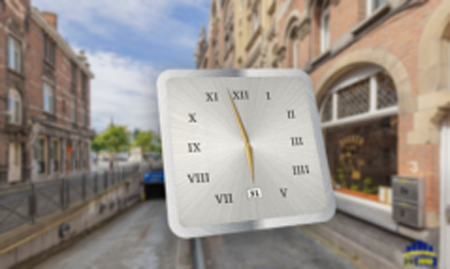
{"hour": 5, "minute": 58}
